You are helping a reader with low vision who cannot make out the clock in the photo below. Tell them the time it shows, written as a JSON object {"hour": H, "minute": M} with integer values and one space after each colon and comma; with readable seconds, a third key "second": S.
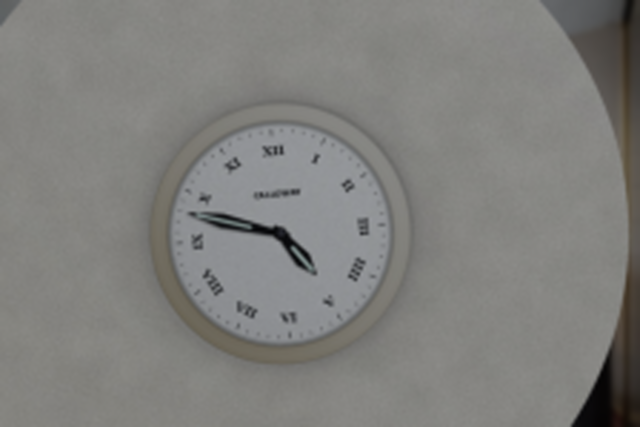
{"hour": 4, "minute": 48}
